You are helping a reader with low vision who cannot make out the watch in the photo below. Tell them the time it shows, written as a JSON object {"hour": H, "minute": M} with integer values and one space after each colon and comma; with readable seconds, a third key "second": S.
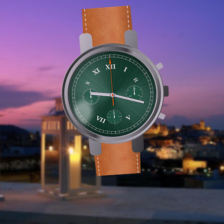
{"hour": 9, "minute": 18}
